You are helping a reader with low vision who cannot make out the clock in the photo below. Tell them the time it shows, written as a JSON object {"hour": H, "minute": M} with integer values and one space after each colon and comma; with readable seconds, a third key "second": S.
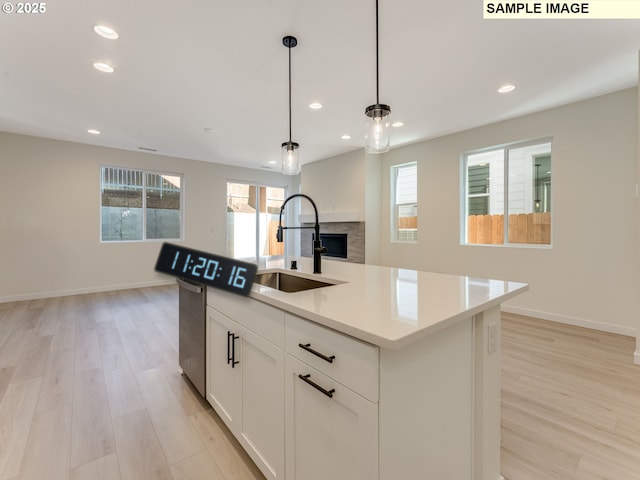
{"hour": 11, "minute": 20, "second": 16}
